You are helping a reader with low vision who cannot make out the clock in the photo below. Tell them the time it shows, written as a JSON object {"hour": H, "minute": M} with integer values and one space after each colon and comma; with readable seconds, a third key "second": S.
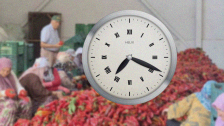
{"hour": 7, "minute": 19}
